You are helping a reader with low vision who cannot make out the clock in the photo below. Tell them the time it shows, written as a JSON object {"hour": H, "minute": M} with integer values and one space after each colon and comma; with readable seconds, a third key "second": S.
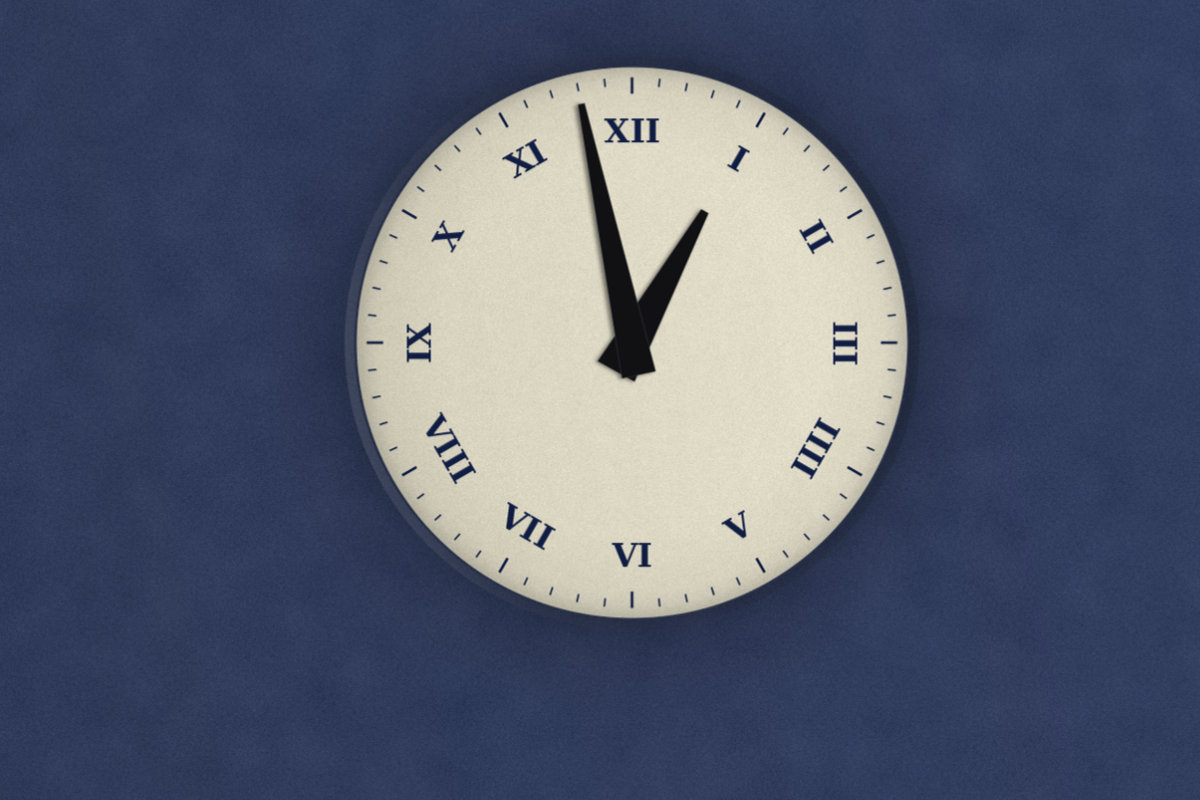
{"hour": 12, "minute": 58}
